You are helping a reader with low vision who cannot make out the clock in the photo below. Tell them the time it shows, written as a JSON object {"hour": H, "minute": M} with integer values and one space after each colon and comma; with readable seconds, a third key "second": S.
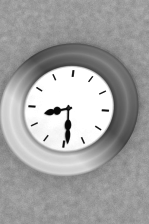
{"hour": 8, "minute": 29}
